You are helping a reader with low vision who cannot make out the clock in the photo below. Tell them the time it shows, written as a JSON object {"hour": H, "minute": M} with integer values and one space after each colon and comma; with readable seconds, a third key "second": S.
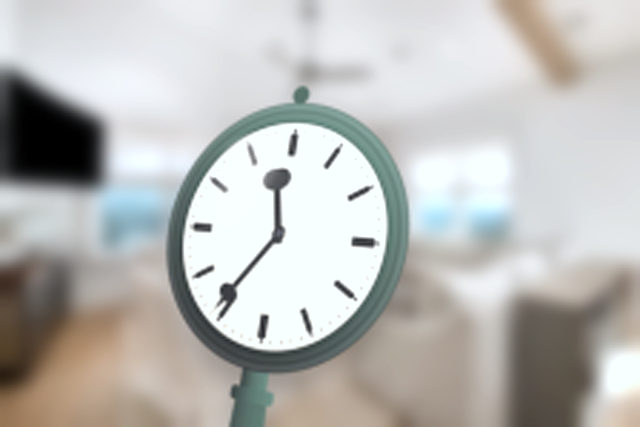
{"hour": 11, "minute": 36}
